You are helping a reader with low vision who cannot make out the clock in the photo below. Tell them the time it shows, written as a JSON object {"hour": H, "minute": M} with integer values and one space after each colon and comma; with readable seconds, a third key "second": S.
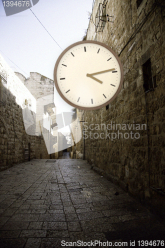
{"hour": 4, "minute": 14}
